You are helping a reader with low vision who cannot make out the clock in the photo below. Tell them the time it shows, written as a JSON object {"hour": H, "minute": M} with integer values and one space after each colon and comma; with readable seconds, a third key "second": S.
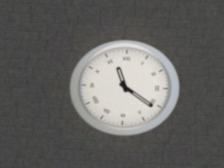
{"hour": 11, "minute": 21}
